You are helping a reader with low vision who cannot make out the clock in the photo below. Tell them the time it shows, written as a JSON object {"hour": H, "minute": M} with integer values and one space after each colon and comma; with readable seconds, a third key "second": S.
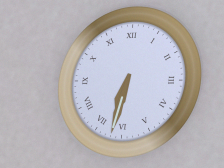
{"hour": 6, "minute": 32}
